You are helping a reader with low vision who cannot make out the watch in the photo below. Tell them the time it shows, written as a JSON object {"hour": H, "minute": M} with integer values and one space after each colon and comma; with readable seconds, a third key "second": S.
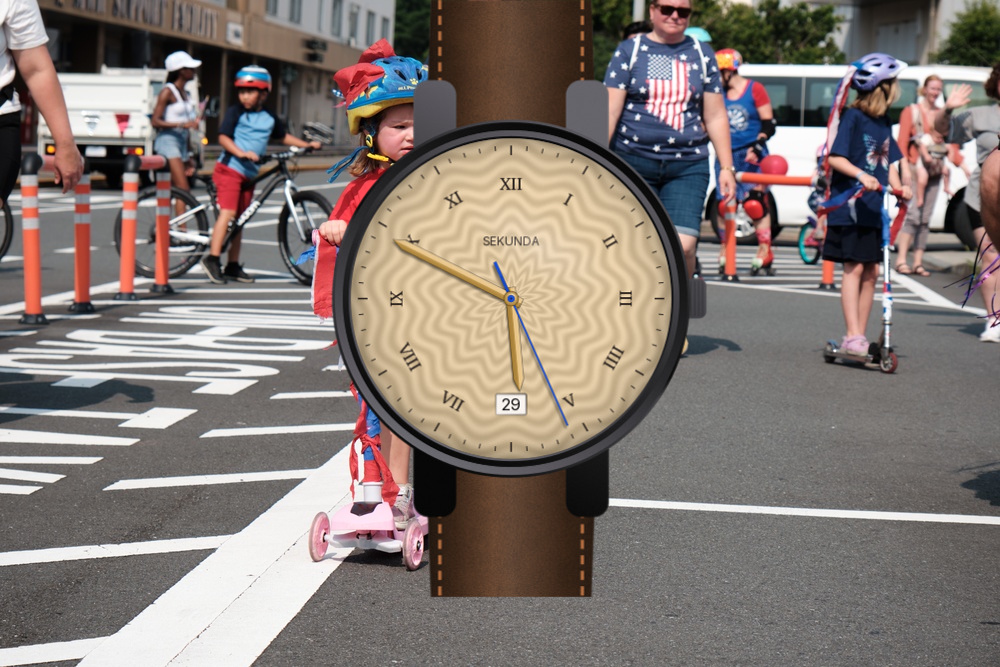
{"hour": 5, "minute": 49, "second": 26}
